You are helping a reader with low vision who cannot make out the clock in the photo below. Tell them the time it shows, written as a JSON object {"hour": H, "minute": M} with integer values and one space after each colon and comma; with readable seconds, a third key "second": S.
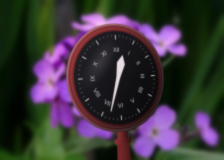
{"hour": 12, "minute": 33}
